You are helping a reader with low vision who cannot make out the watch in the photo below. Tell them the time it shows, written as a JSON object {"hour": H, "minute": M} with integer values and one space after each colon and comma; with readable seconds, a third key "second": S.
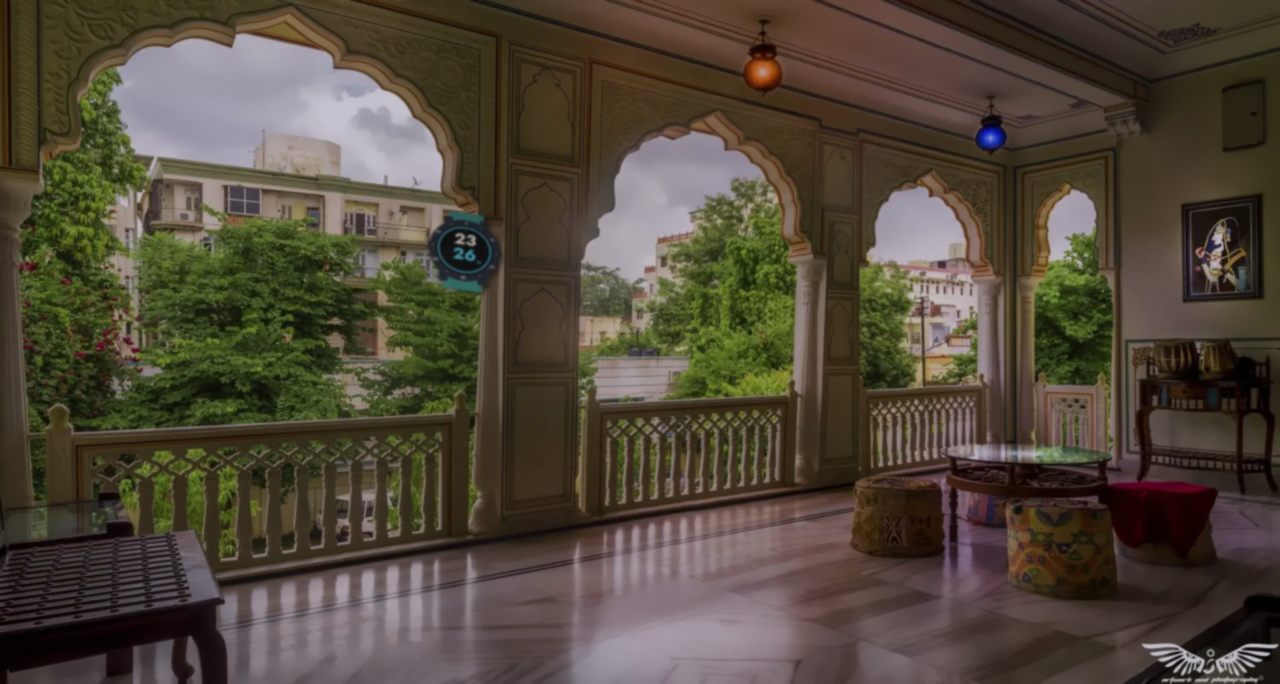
{"hour": 23, "minute": 26}
